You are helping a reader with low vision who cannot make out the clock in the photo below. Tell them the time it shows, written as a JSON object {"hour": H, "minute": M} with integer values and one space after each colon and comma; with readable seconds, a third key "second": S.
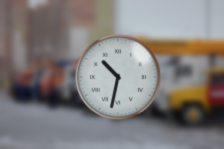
{"hour": 10, "minute": 32}
